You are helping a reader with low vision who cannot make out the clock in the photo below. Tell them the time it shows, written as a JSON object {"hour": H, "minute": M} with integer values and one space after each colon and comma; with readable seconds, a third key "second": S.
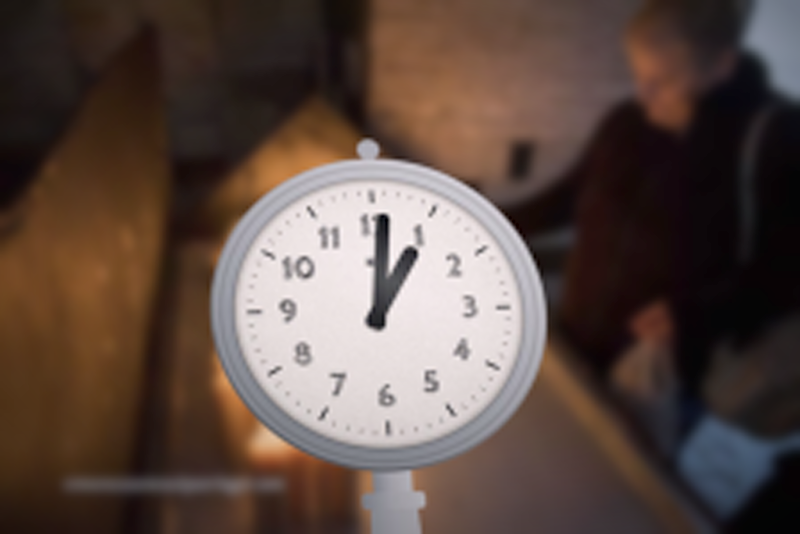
{"hour": 1, "minute": 1}
